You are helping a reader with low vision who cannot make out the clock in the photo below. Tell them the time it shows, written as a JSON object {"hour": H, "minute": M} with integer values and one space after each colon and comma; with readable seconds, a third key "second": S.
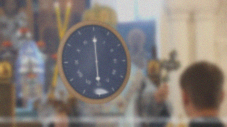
{"hour": 6, "minute": 0}
